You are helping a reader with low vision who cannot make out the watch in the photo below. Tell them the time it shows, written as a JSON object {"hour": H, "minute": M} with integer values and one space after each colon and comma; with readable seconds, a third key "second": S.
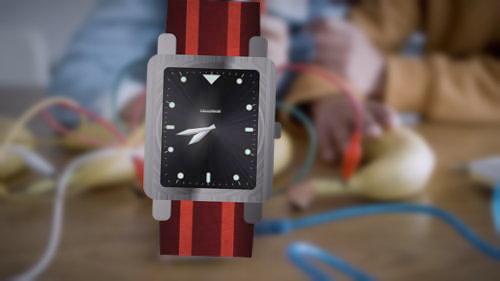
{"hour": 7, "minute": 43}
